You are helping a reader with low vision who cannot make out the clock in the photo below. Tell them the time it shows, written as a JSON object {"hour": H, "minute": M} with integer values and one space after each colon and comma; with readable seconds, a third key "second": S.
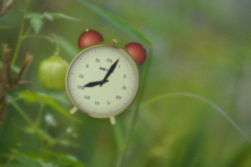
{"hour": 8, "minute": 3}
